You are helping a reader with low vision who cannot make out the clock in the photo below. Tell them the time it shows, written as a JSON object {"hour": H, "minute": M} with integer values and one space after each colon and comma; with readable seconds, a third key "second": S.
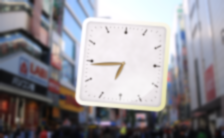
{"hour": 6, "minute": 44}
